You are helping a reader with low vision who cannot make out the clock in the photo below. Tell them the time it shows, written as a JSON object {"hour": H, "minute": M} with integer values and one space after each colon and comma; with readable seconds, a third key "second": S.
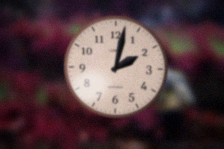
{"hour": 2, "minute": 2}
